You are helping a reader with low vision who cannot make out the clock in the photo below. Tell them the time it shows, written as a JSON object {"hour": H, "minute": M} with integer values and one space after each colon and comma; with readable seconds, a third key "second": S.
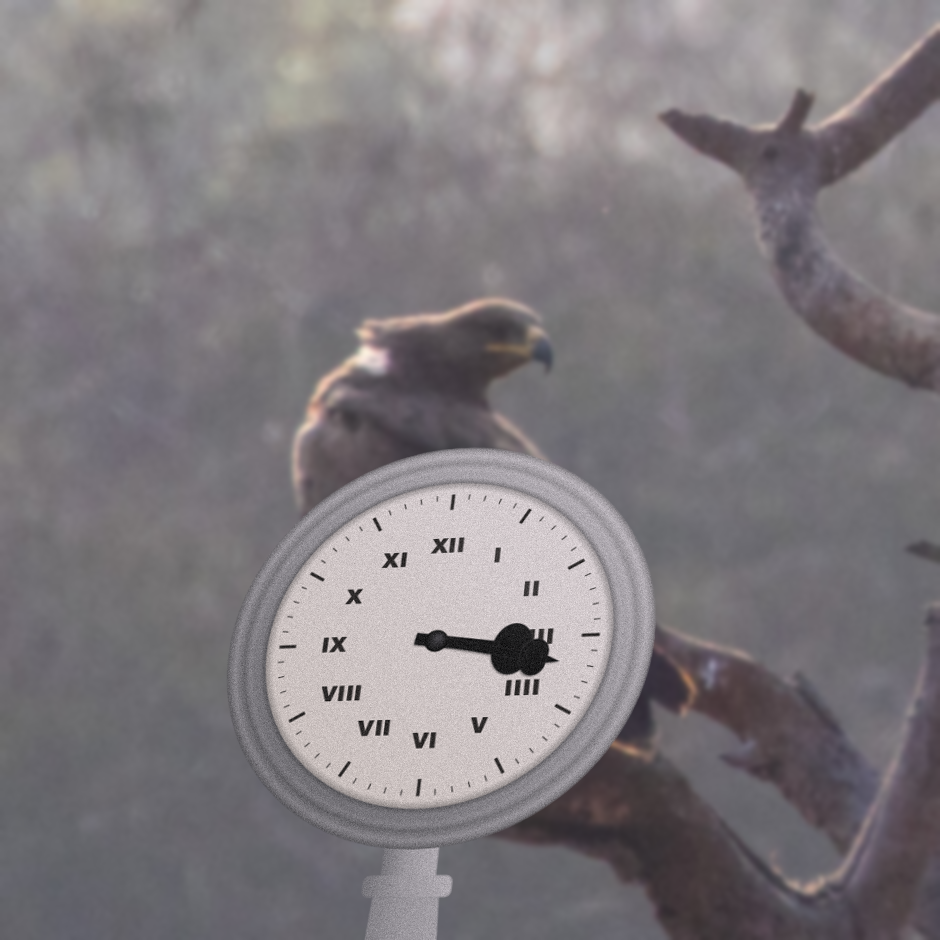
{"hour": 3, "minute": 17}
